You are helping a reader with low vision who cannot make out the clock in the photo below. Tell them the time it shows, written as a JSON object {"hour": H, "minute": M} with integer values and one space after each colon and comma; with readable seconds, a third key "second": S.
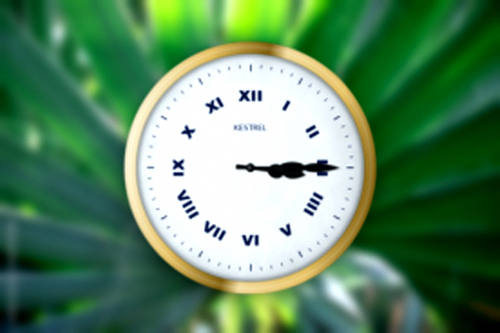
{"hour": 3, "minute": 15}
